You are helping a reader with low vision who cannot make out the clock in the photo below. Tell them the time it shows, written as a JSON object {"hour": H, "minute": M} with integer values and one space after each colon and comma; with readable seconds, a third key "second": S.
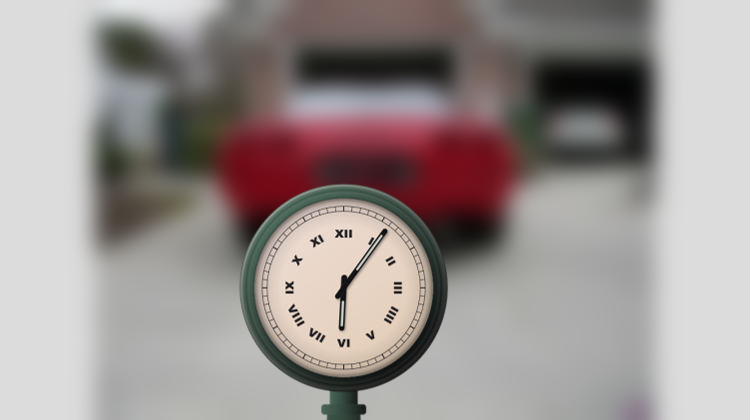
{"hour": 6, "minute": 6}
